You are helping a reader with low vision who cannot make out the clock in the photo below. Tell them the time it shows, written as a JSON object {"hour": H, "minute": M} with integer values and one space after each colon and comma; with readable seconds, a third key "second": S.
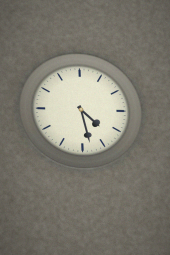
{"hour": 4, "minute": 28}
